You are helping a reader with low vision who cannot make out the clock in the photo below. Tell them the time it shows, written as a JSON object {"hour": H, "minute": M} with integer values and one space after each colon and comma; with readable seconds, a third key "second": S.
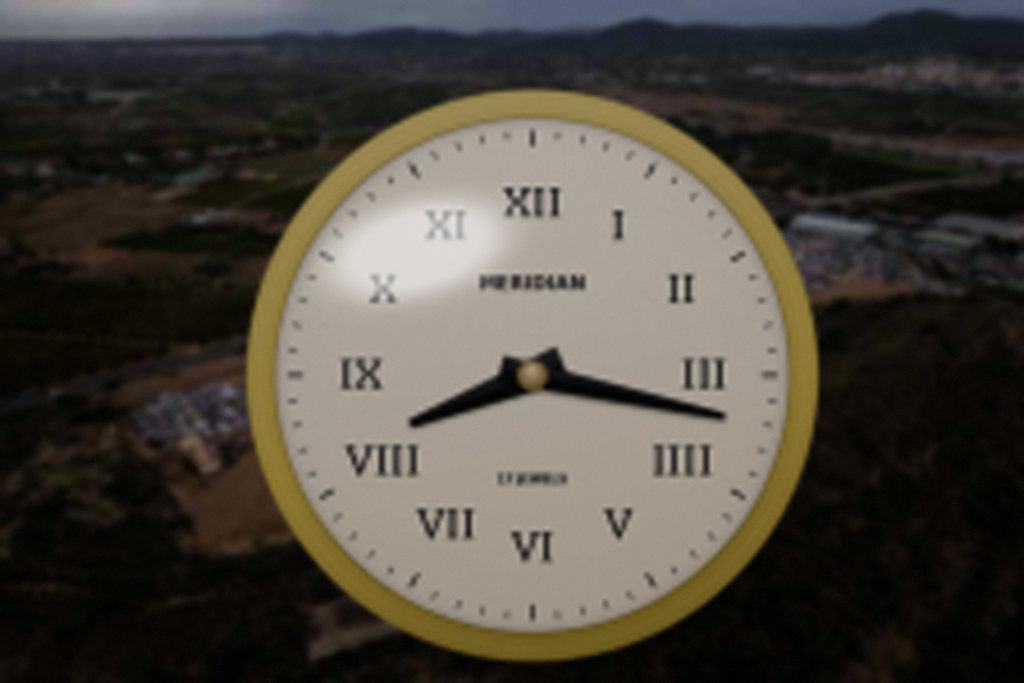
{"hour": 8, "minute": 17}
